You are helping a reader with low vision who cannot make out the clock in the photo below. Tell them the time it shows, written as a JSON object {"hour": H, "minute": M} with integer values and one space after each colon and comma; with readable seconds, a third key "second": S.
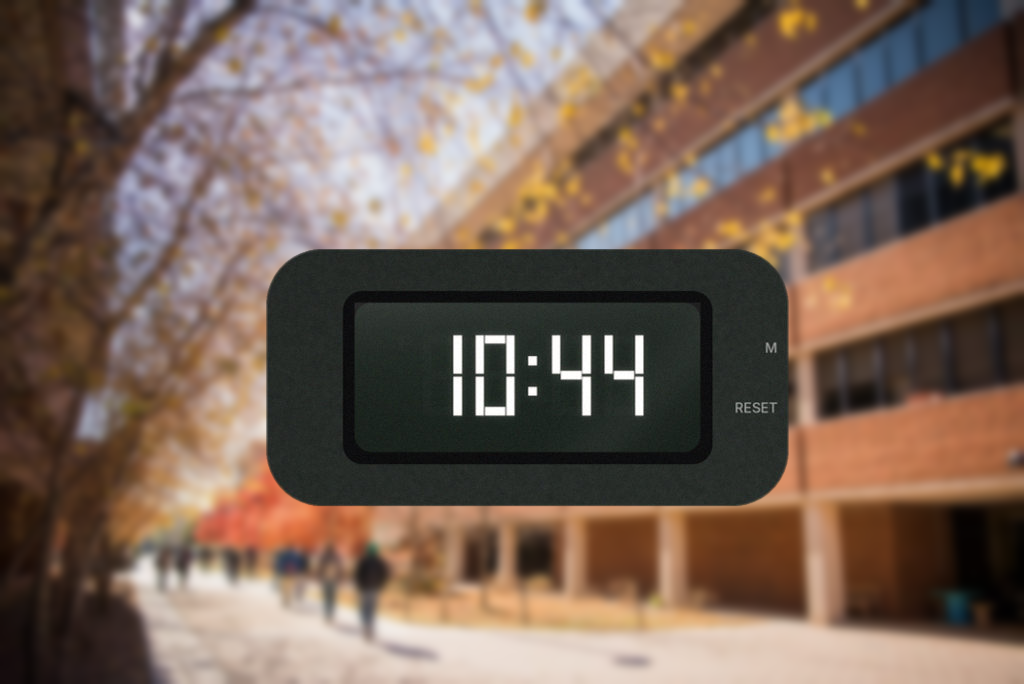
{"hour": 10, "minute": 44}
